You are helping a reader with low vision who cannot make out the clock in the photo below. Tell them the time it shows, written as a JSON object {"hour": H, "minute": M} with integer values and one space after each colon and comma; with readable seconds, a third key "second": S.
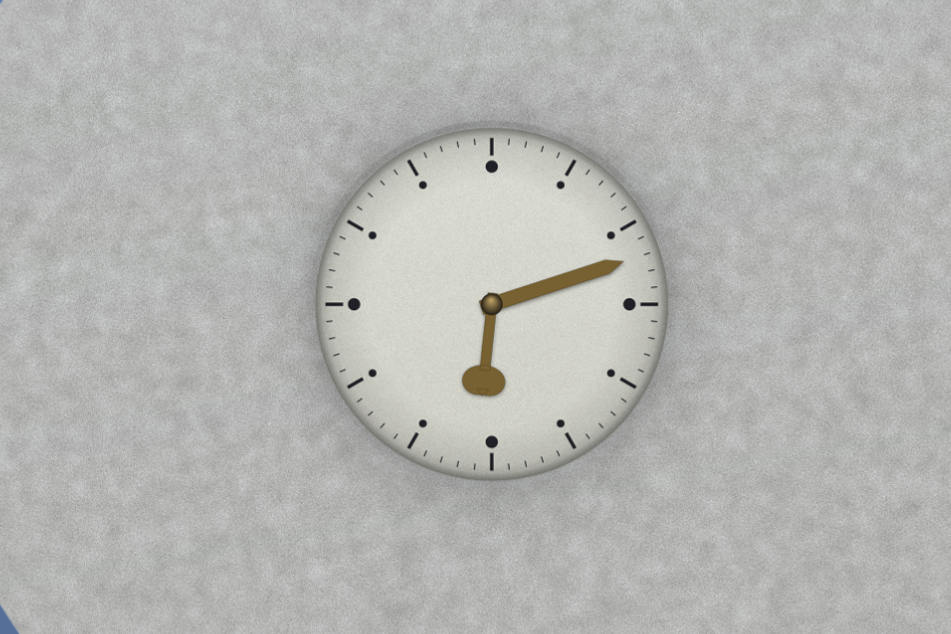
{"hour": 6, "minute": 12}
